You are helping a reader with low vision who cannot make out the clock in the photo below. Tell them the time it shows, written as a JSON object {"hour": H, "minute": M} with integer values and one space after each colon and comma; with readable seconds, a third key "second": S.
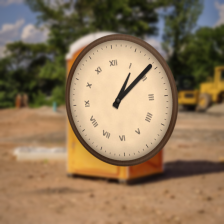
{"hour": 1, "minute": 9}
